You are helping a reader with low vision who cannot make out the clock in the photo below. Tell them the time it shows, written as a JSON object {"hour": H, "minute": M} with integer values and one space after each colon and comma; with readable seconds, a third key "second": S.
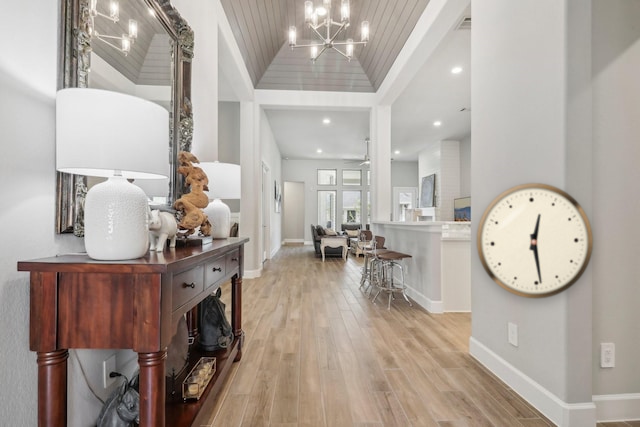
{"hour": 12, "minute": 29}
